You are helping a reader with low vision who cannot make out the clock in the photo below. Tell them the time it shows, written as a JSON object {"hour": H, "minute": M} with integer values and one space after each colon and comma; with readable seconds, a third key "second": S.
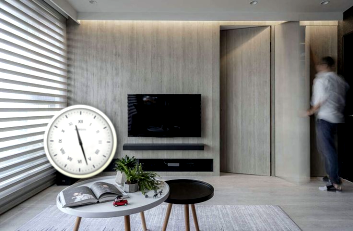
{"hour": 11, "minute": 27}
